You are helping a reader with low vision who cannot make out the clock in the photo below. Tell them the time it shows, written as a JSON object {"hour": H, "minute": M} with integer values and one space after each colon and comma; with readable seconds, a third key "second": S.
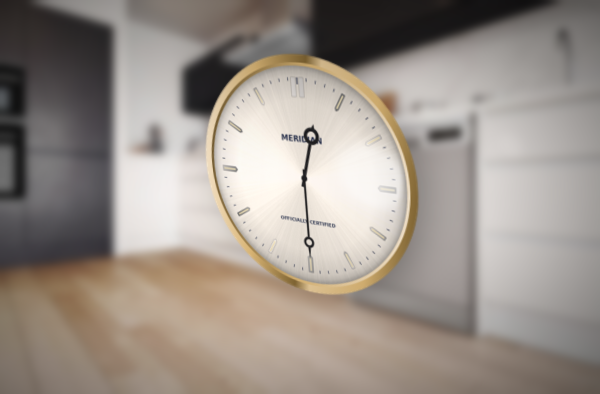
{"hour": 12, "minute": 30}
